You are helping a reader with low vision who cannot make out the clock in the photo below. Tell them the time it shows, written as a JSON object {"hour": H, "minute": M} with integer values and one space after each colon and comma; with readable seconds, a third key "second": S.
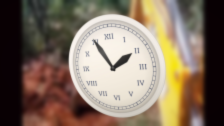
{"hour": 1, "minute": 55}
